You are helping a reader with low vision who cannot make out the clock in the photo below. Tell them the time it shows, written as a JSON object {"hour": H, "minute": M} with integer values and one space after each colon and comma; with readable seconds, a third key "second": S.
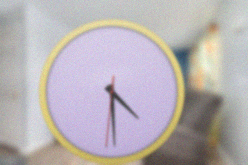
{"hour": 4, "minute": 29, "second": 31}
